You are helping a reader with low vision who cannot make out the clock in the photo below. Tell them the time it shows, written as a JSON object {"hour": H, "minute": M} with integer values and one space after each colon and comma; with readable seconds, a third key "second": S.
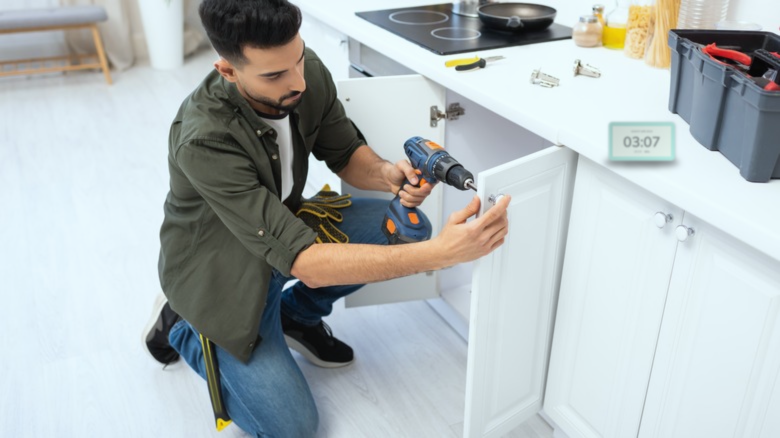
{"hour": 3, "minute": 7}
